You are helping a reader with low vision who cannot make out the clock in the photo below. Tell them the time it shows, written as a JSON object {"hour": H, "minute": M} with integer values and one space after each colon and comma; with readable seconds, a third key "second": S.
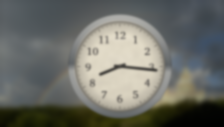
{"hour": 8, "minute": 16}
